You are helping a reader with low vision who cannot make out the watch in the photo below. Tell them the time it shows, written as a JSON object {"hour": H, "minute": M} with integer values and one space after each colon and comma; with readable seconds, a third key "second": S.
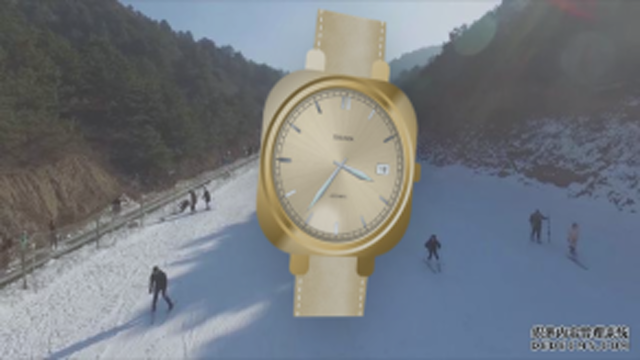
{"hour": 3, "minute": 36}
